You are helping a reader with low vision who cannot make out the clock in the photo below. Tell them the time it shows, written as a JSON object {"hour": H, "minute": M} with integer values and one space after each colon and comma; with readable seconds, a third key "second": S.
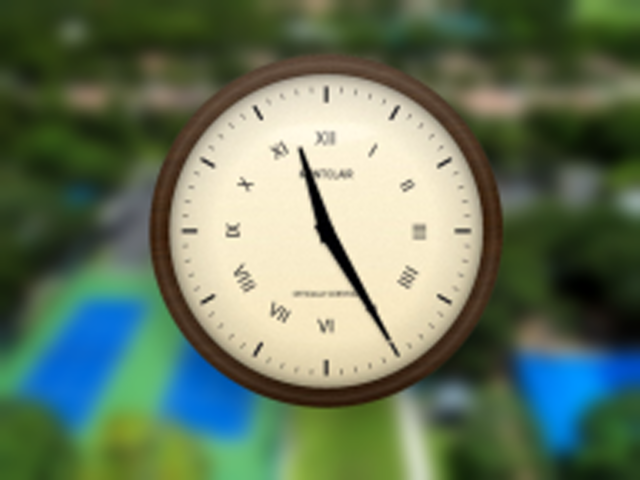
{"hour": 11, "minute": 25}
